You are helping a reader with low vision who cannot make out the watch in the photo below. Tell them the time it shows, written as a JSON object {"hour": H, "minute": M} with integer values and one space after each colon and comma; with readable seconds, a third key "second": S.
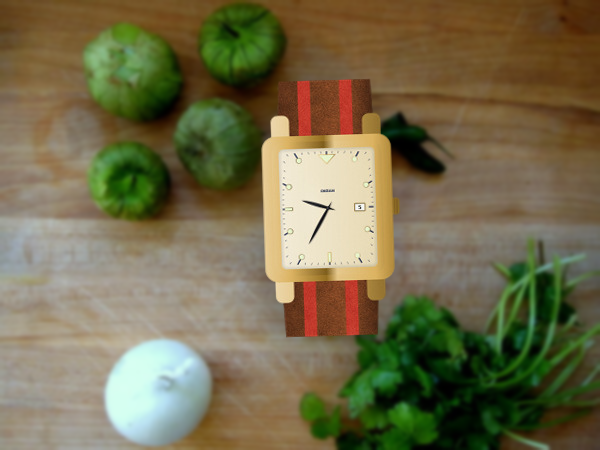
{"hour": 9, "minute": 35}
